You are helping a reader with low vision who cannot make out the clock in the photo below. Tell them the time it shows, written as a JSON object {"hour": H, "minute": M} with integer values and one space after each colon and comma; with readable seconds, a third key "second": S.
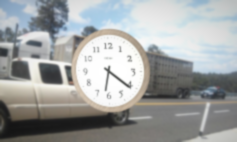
{"hour": 6, "minute": 21}
